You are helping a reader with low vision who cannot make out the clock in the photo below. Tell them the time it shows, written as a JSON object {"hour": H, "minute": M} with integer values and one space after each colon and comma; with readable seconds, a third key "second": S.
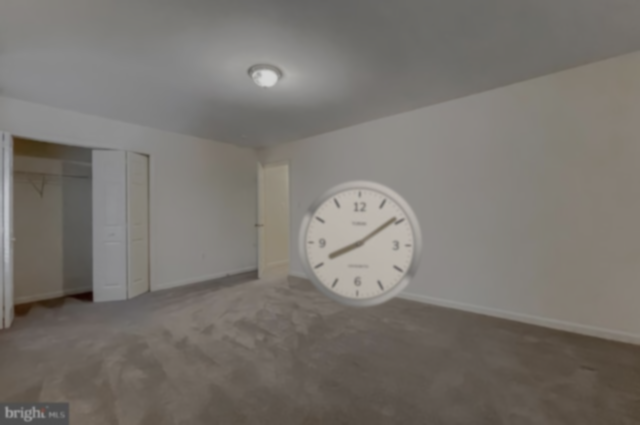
{"hour": 8, "minute": 9}
